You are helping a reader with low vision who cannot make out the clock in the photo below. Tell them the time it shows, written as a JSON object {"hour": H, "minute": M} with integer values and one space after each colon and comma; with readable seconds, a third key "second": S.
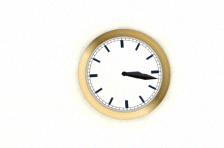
{"hour": 3, "minute": 17}
